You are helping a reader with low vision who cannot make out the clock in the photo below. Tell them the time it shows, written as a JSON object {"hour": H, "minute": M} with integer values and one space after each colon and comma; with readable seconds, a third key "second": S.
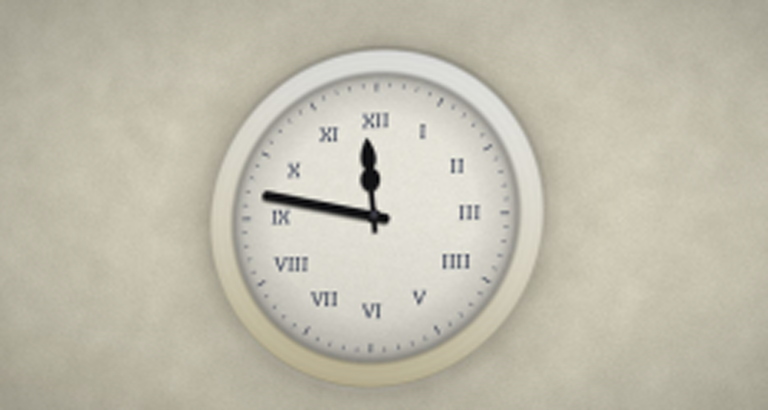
{"hour": 11, "minute": 47}
